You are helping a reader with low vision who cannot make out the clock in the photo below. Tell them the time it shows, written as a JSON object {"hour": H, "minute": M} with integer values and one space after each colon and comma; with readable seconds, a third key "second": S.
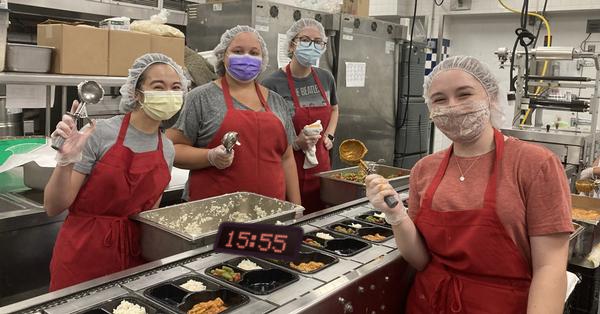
{"hour": 15, "minute": 55}
